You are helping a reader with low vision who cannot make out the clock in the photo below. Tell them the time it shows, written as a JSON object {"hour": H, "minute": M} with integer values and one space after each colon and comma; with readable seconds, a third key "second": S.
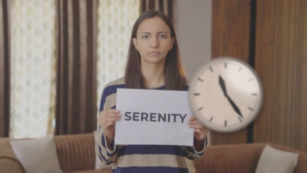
{"hour": 11, "minute": 24}
